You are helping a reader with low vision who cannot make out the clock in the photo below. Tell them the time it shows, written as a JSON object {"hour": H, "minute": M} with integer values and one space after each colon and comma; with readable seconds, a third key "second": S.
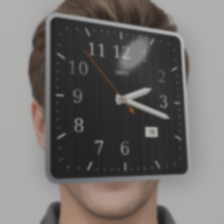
{"hour": 2, "minute": 17, "second": 53}
